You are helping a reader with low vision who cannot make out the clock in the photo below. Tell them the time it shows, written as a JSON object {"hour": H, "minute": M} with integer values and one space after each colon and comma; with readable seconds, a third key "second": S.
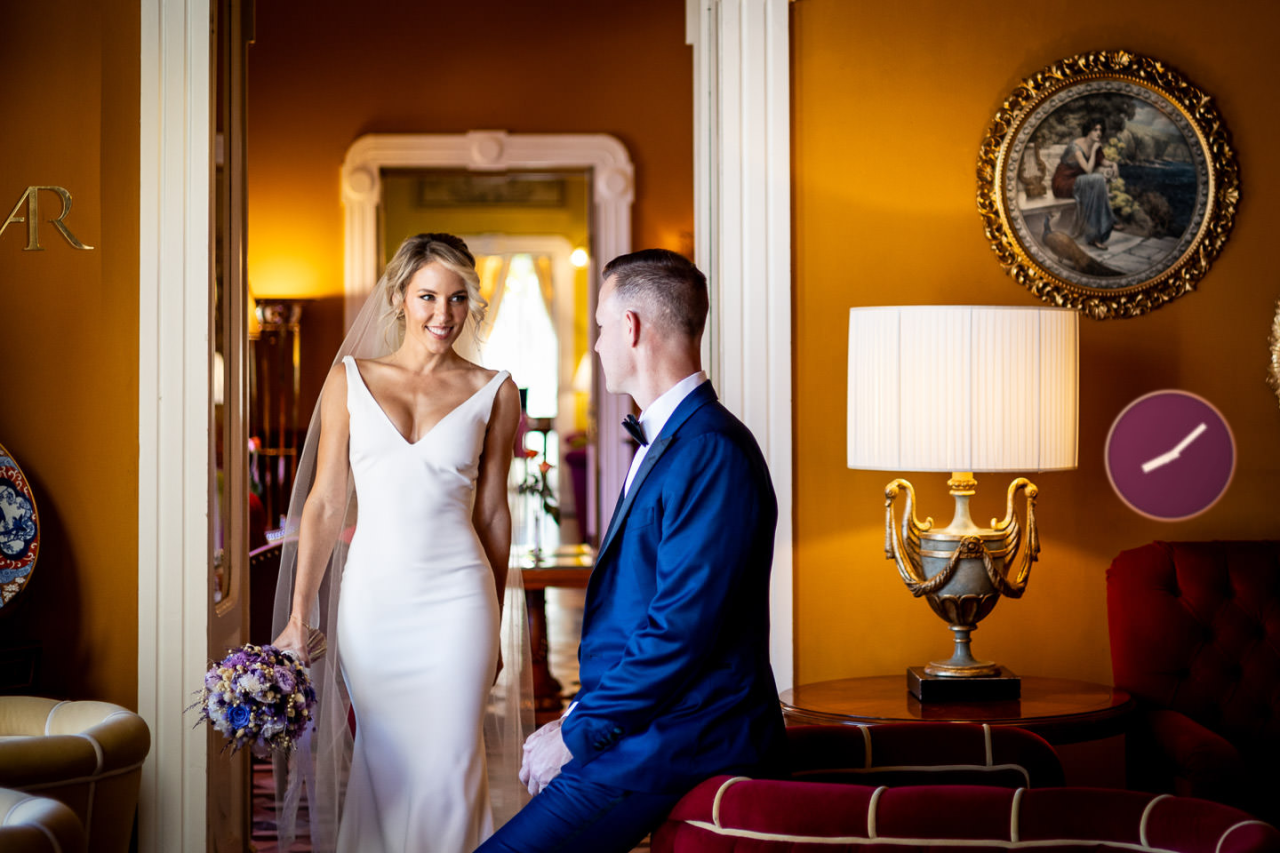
{"hour": 8, "minute": 8}
